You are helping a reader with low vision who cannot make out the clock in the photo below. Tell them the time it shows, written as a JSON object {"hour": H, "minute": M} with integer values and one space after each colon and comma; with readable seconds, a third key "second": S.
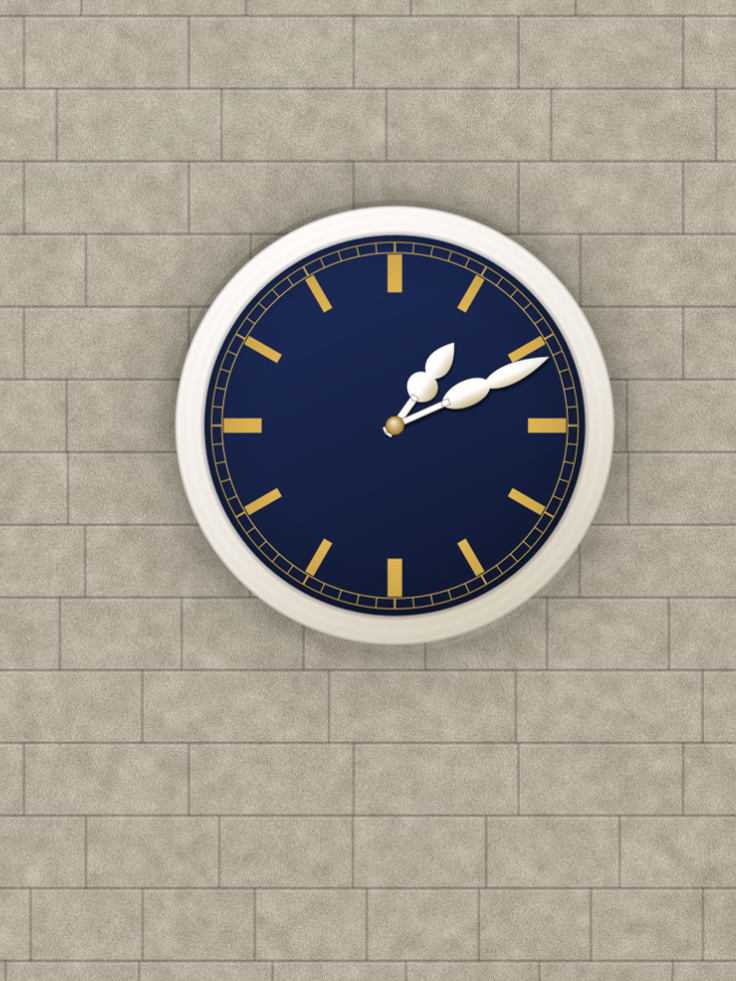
{"hour": 1, "minute": 11}
